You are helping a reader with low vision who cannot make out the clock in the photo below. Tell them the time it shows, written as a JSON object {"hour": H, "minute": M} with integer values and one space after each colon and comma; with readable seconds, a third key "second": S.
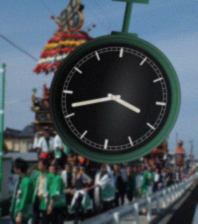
{"hour": 3, "minute": 42}
